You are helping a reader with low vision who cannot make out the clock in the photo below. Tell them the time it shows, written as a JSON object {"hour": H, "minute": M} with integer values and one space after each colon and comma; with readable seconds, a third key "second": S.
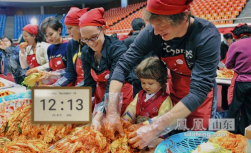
{"hour": 12, "minute": 13}
